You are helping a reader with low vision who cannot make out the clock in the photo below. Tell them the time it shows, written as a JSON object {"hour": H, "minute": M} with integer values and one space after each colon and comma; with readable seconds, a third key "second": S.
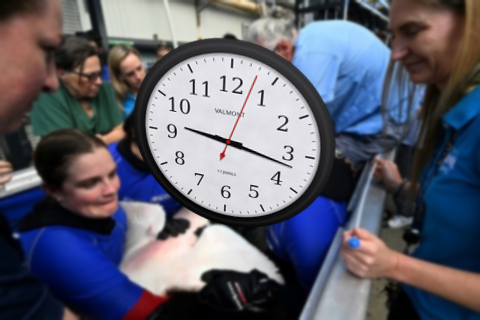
{"hour": 9, "minute": 17, "second": 3}
